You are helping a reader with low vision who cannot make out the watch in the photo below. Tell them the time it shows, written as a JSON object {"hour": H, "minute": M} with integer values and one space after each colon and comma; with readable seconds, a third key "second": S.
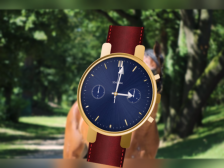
{"hour": 3, "minute": 1}
